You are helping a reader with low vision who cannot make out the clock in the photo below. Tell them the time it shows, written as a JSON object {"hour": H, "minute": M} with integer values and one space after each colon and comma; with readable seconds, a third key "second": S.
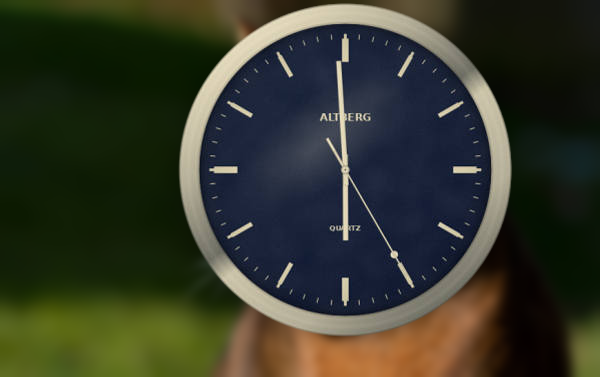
{"hour": 5, "minute": 59, "second": 25}
